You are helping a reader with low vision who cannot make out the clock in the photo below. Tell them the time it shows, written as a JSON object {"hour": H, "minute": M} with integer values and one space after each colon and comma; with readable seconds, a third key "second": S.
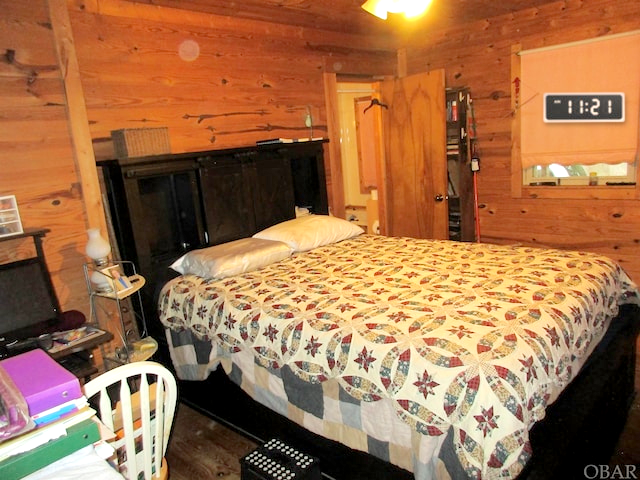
{"hour": 11, "minute": 21}
